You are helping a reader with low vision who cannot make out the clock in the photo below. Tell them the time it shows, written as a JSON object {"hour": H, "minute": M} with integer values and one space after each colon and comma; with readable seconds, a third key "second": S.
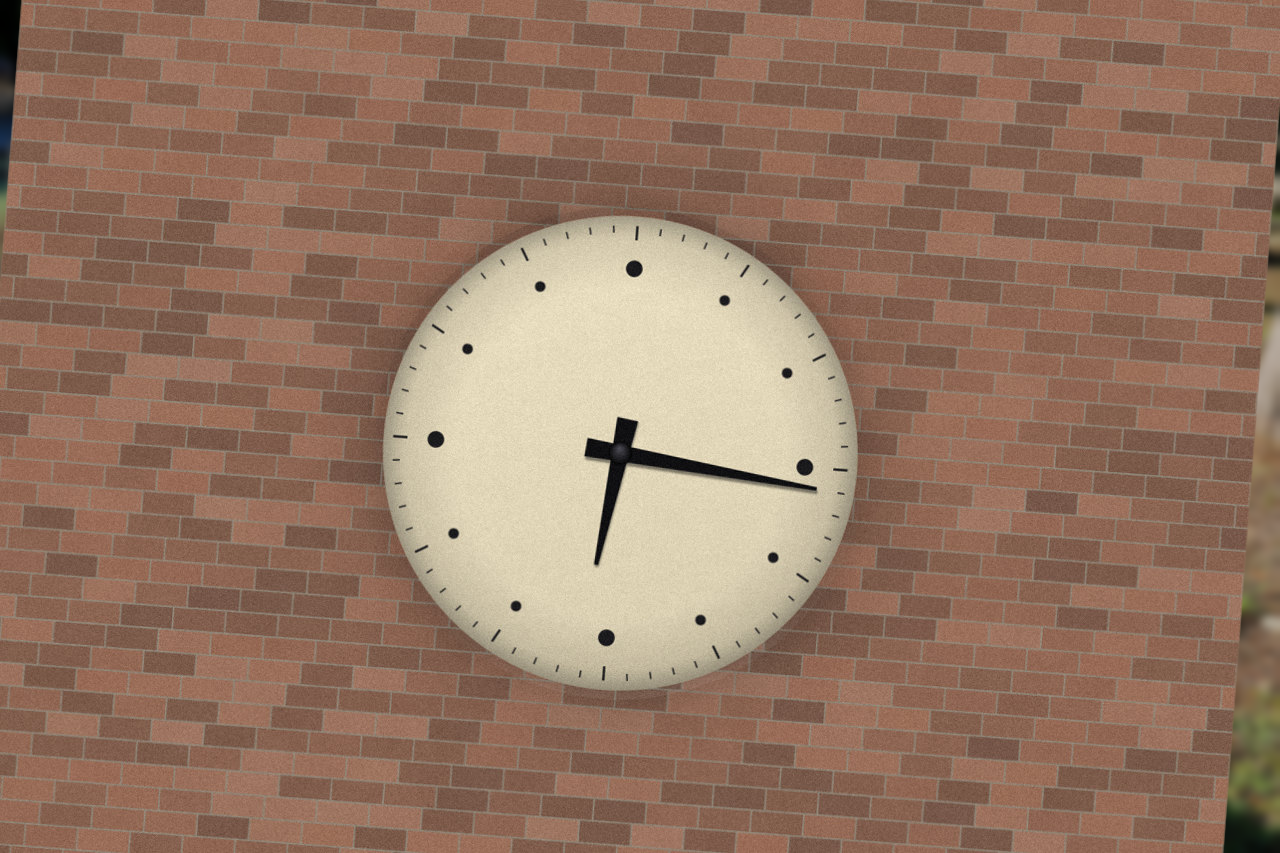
{"hour": 6, "minute": 16}
